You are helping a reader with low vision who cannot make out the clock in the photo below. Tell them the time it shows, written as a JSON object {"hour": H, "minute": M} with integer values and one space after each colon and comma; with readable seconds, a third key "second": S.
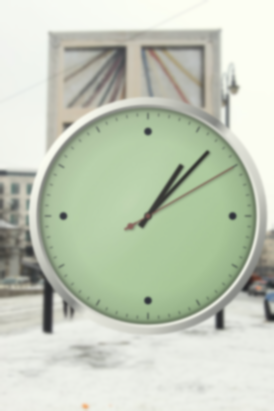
{"hour": 1, "minute": 7, "second": 10}
